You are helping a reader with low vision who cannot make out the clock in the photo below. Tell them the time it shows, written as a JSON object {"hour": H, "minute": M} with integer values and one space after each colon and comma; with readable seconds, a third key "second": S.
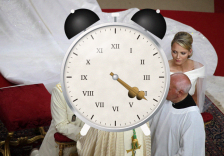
{"hour": 4, "minute": 21}
